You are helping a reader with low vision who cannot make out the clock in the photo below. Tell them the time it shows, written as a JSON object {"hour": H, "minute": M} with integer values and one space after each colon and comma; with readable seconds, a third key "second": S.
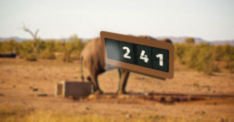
{"hour": 2, "minute": 41}
